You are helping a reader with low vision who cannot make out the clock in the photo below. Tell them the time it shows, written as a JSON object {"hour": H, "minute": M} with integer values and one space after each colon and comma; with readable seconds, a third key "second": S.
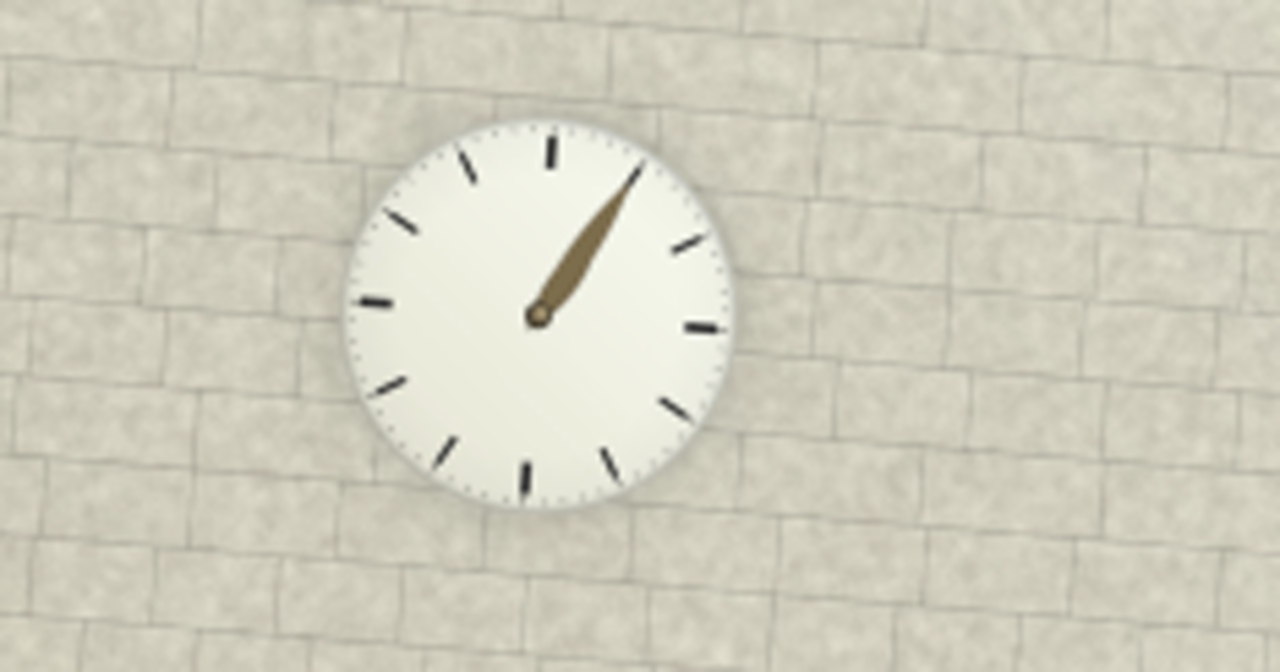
{"hour": 1, "minute": 5}
